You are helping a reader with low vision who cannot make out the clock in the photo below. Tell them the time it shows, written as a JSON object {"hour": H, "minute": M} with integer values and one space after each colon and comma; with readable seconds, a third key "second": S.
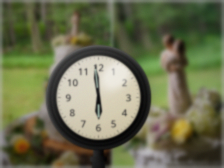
{"hour": 5, "minute": 59}
